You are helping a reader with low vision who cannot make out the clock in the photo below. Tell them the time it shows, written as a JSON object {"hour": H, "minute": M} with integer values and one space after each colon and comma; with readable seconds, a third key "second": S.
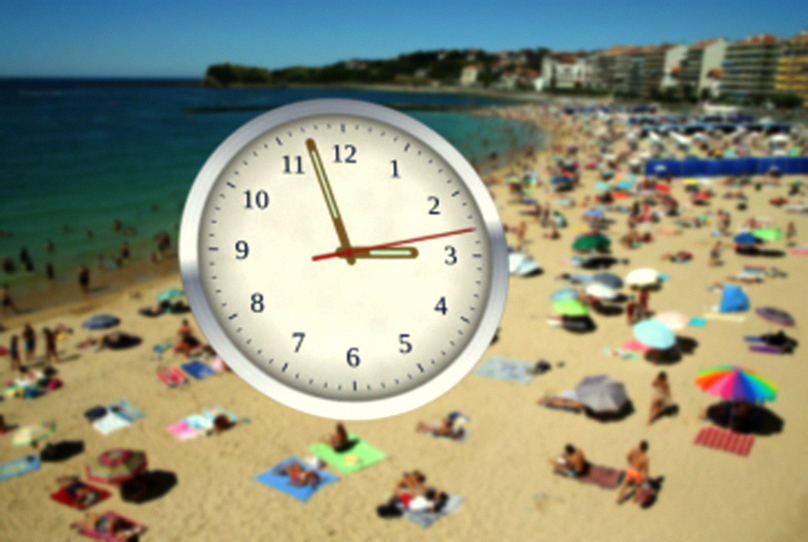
{"hour": 2, "minute": 57, "second": 13}
